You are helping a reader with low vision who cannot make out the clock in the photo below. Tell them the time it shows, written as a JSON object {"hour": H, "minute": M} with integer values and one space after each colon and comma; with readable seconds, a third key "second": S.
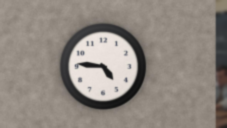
{"hour": 4, "minute": 46}
